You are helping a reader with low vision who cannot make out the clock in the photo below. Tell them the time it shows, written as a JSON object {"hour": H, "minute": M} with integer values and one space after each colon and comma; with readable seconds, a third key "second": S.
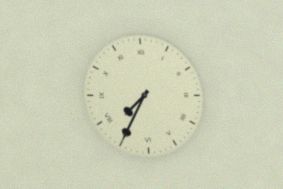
{"hour": 7, "minute": 35}
